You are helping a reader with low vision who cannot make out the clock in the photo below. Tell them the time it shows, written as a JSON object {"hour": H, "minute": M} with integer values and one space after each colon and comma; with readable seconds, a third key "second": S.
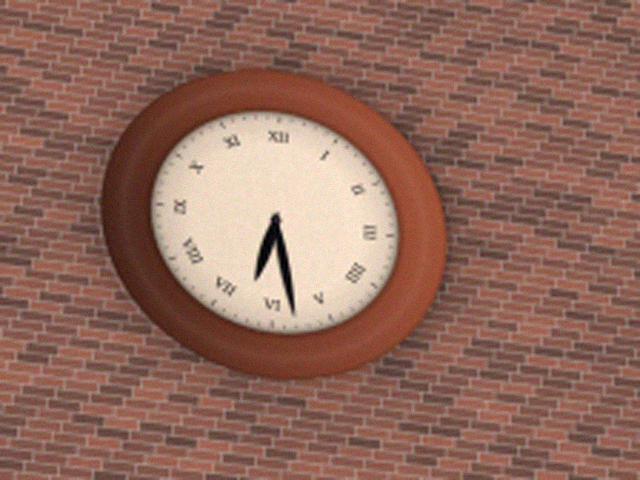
{"hour": 6, "minute": 28}
